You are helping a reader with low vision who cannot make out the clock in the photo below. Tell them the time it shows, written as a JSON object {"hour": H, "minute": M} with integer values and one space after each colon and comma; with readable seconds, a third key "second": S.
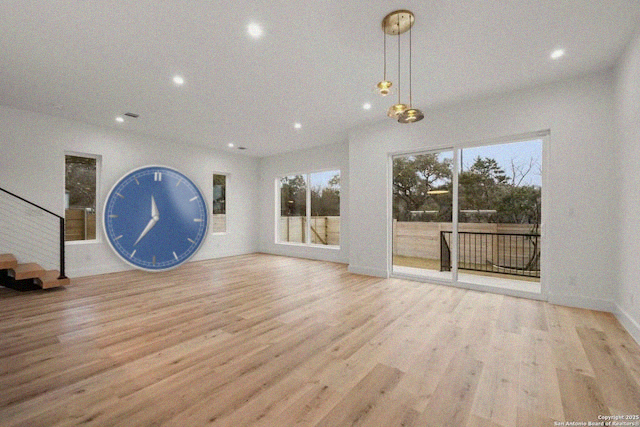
{"hour": 11, "minute": 36}
